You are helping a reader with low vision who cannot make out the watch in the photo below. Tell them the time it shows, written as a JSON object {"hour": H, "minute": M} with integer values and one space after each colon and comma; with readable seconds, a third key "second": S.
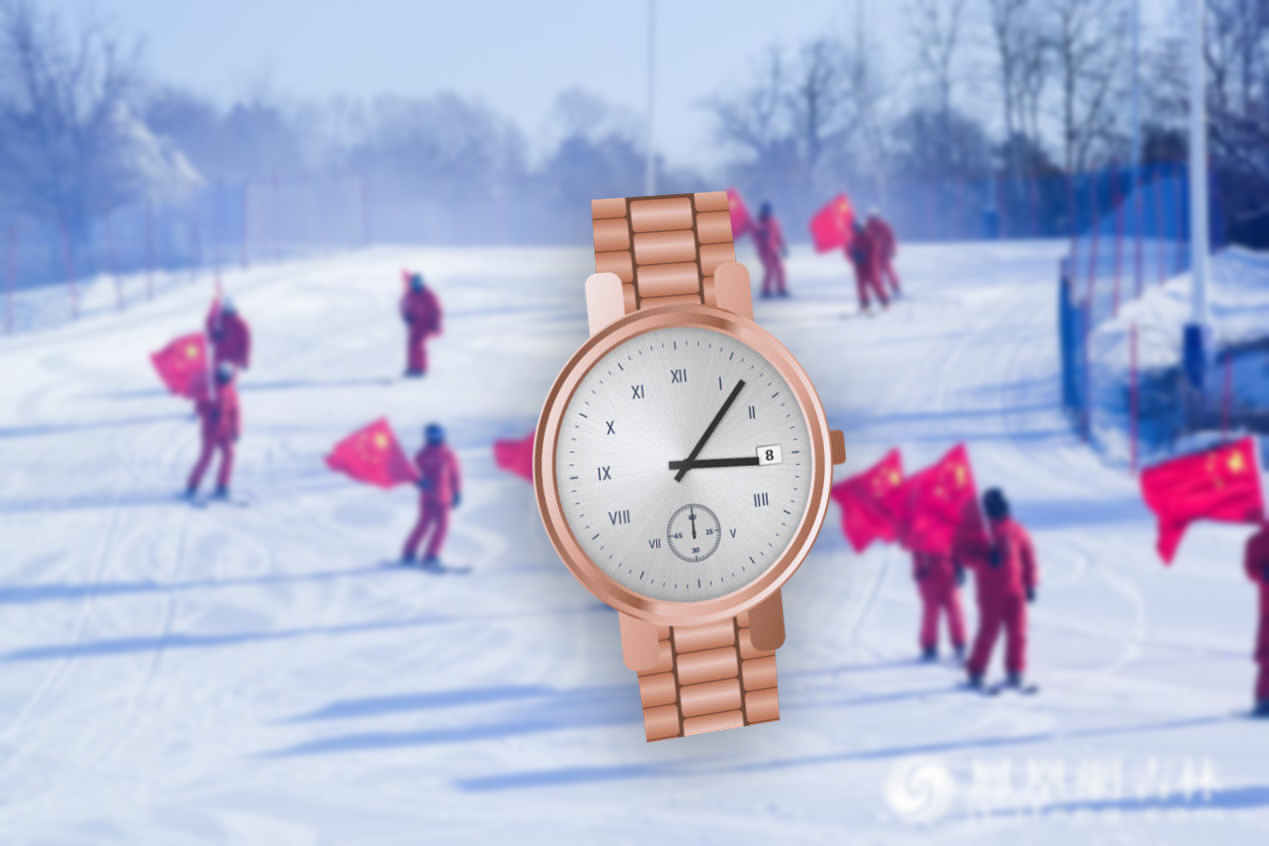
{"hour": 3, "minute": 7}
